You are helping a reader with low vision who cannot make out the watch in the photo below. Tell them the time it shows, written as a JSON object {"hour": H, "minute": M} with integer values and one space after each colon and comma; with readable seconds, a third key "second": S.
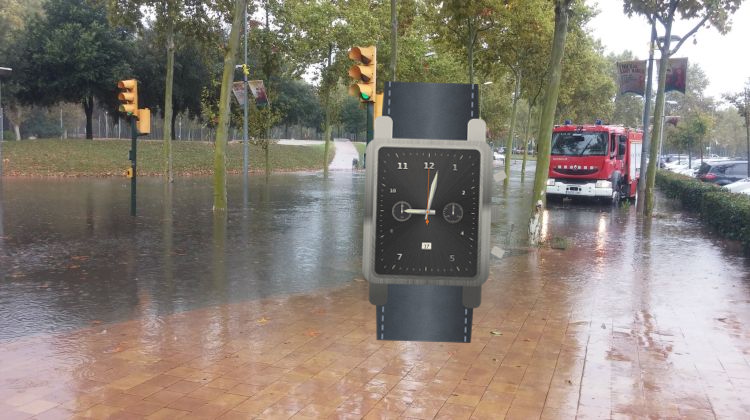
{"hour": 9, "minute": 2}
